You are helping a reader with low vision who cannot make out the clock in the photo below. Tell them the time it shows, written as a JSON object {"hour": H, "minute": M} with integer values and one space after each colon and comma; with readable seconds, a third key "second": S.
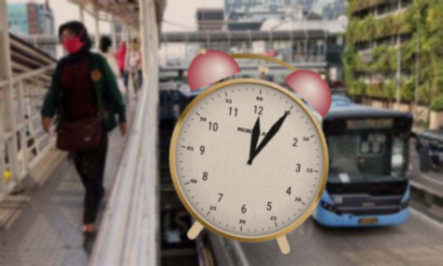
{"hour": 12, "minute": 5}
